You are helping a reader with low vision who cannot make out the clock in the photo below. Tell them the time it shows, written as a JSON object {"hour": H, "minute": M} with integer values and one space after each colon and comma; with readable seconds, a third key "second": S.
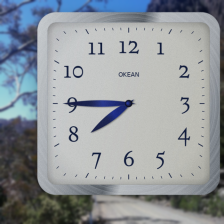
{"hour": 7, "minute": 45}
